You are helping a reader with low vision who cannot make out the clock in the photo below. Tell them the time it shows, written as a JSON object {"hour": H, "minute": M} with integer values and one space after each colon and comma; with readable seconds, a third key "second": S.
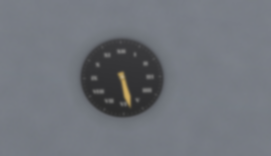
{"hour": 5, "minute": 28}
